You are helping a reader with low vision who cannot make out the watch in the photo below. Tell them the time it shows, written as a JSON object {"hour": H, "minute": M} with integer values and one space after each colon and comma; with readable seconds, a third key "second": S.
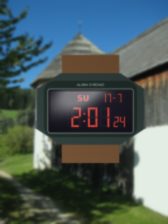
{"hour": 2, "minute": 1, "second": 24}
